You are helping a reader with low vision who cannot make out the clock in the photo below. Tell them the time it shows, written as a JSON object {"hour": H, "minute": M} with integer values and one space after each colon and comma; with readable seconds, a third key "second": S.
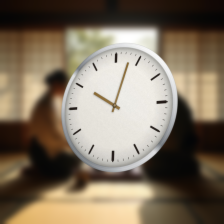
{"hour": 10, "minute": 3}
